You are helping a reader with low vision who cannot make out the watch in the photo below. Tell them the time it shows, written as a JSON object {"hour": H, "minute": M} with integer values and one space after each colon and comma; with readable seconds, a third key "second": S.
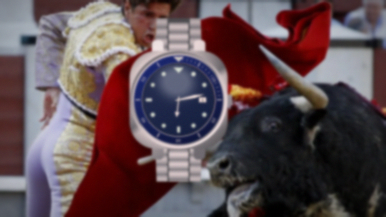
{"hour": 6, "minute": 13}
